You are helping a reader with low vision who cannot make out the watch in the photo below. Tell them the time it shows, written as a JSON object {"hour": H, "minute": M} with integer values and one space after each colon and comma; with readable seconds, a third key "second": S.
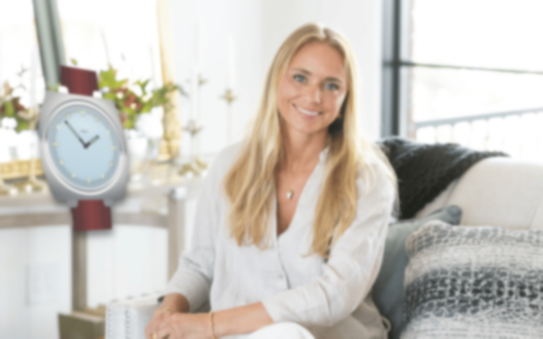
{"hour": 1, "minute": 53}
